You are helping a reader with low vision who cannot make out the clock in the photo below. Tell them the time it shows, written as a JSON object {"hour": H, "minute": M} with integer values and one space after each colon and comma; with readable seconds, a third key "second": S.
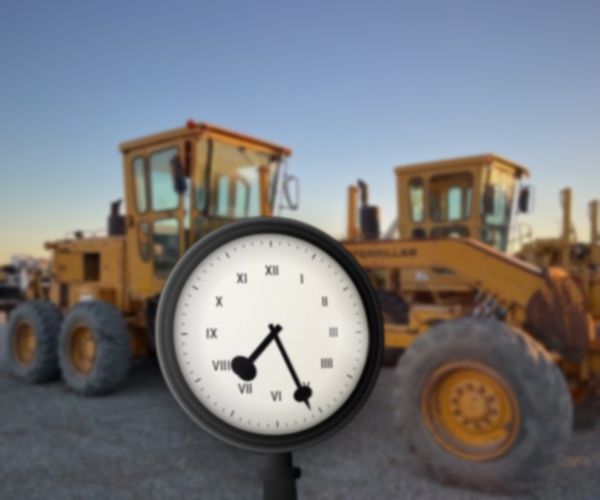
{"hour": 7, "minute": 26}
